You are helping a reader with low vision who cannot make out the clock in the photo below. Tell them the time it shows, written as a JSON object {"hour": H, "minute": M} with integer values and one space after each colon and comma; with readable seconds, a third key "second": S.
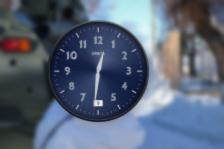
{"hour": 12, "minute": 31}
